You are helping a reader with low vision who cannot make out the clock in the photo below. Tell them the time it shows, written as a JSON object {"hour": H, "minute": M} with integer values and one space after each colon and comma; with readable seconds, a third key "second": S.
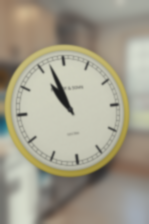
{"hour": 10, "minute": 57}
